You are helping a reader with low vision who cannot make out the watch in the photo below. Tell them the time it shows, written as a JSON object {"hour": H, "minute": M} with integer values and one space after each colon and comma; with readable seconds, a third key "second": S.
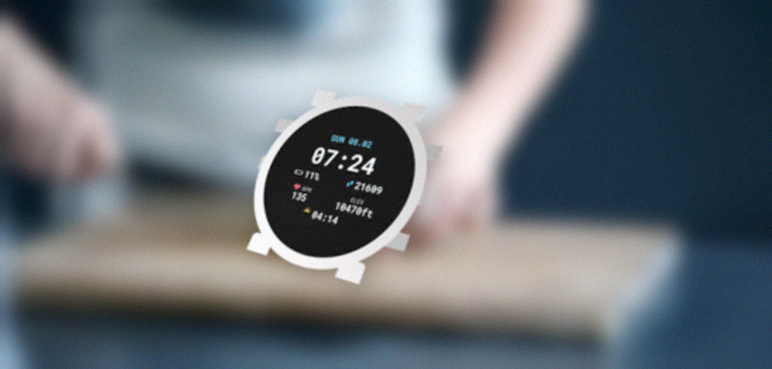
{"hour": 7, "minute": 24}
